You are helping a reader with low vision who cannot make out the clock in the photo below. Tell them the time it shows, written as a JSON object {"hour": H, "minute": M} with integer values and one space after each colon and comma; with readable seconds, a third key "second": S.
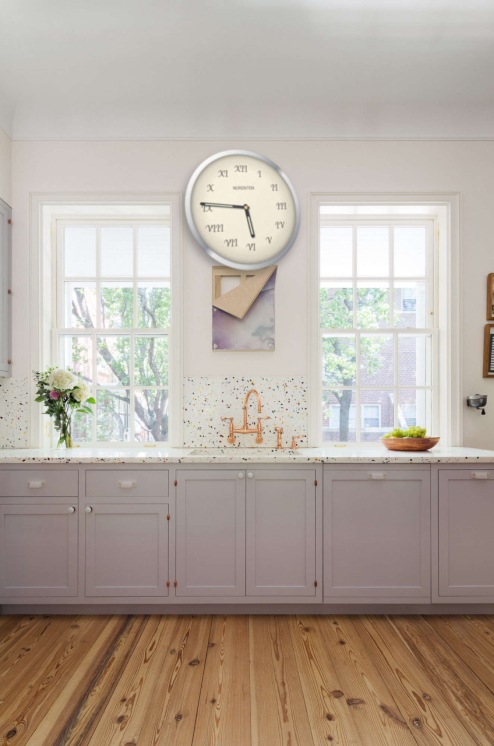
{"hour": 5, "minute": 46}
